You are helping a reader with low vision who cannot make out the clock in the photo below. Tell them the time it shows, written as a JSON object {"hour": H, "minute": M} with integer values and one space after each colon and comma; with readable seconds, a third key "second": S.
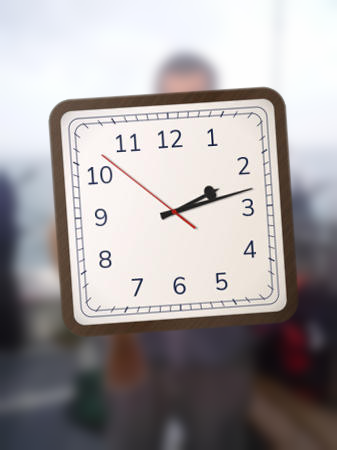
{"hour": 2, "minute": 12, "second": 52}
